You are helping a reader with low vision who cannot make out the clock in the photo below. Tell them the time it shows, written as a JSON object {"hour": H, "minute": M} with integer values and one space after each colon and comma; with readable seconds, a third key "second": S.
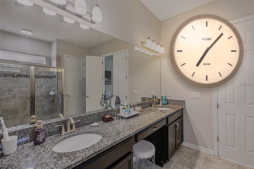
{"hour": 7, "minute": 7}
